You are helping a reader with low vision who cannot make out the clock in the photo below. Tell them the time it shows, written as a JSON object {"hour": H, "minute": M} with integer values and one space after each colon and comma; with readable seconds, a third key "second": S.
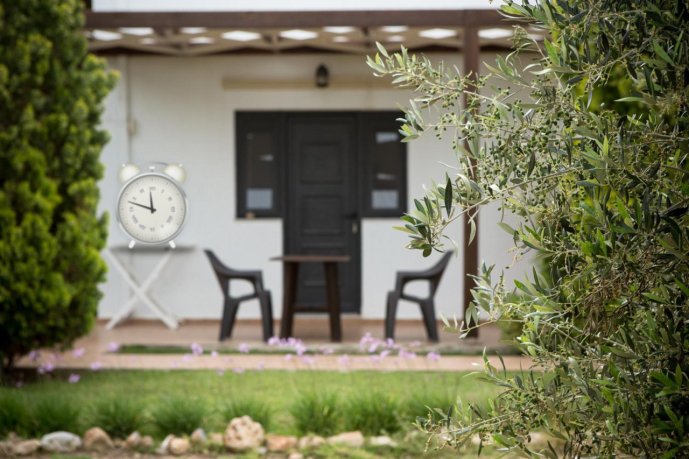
{"hour": 11, "minute": 48}
